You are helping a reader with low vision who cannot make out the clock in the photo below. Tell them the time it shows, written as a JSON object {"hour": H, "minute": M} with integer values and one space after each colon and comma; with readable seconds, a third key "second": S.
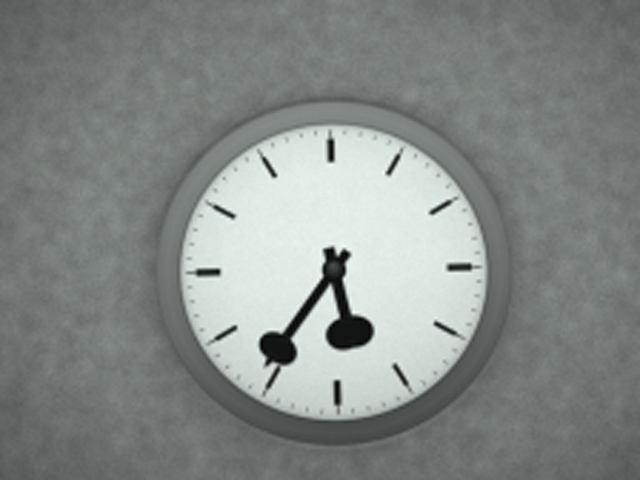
{"hour": 5, "minute": 36}
